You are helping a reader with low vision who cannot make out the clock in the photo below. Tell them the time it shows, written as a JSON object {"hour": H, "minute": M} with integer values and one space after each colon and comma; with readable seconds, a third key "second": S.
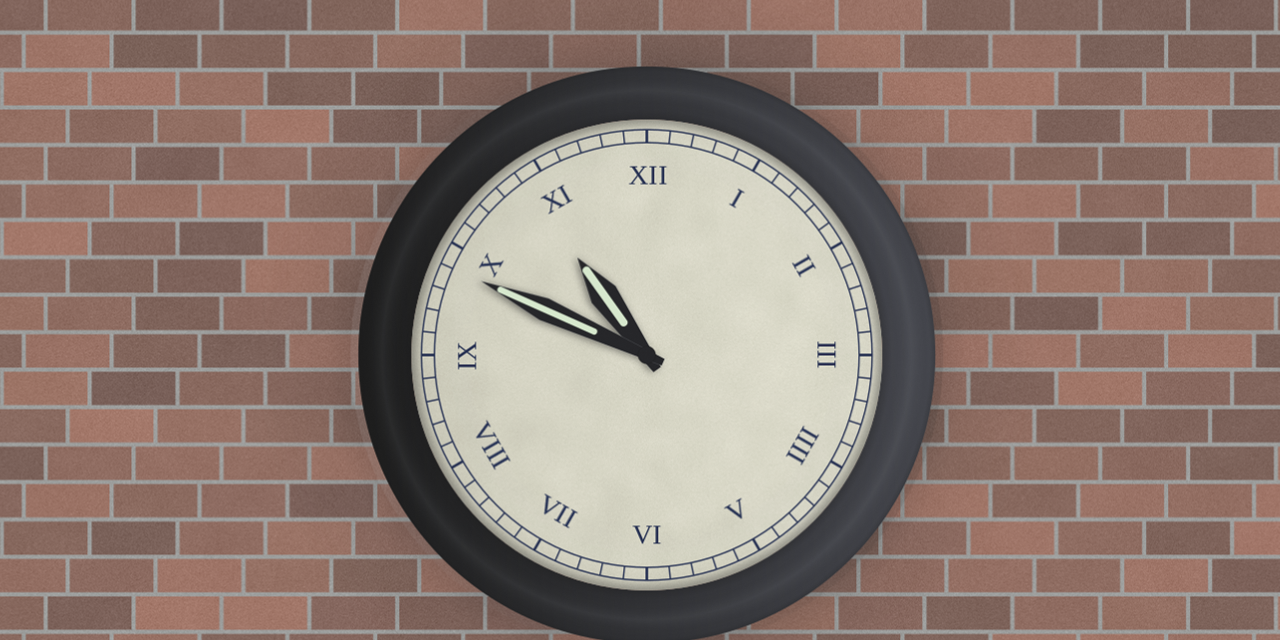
{"hour": 10, "minute": 49}
